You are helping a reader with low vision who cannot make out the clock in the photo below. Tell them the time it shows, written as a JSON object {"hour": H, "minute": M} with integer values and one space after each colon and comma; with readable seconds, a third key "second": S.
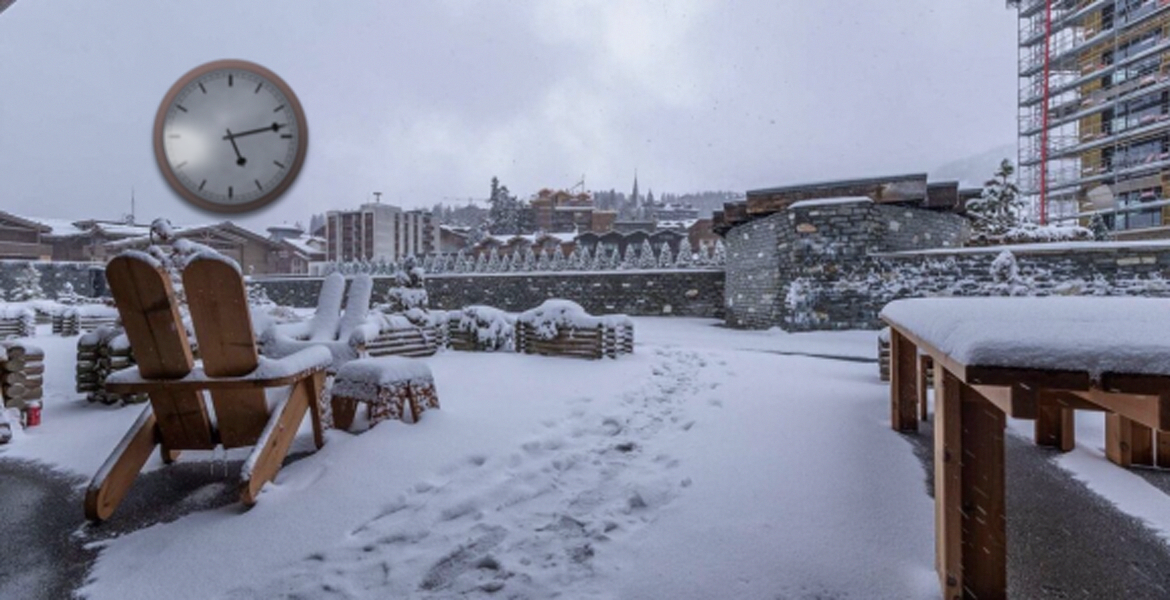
{"hour": 5, "minute": 13}
